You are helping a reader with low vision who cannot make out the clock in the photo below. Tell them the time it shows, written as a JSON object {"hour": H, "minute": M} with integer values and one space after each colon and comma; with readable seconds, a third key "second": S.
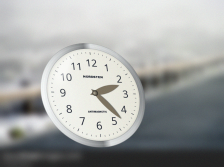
{"hour": 2, "minute": 23}
